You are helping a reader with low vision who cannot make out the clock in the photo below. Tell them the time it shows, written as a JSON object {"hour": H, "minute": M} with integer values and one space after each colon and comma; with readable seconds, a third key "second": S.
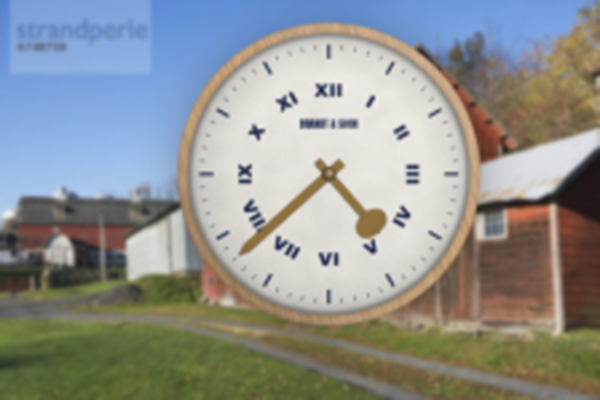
{"hour": 4, "minute": 38}
